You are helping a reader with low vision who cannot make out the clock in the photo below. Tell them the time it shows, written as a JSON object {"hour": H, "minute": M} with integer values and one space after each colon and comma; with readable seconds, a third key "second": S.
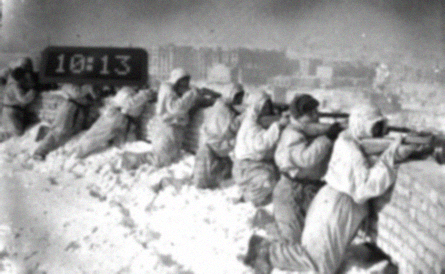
{"hour": 10, "minute": 13}
